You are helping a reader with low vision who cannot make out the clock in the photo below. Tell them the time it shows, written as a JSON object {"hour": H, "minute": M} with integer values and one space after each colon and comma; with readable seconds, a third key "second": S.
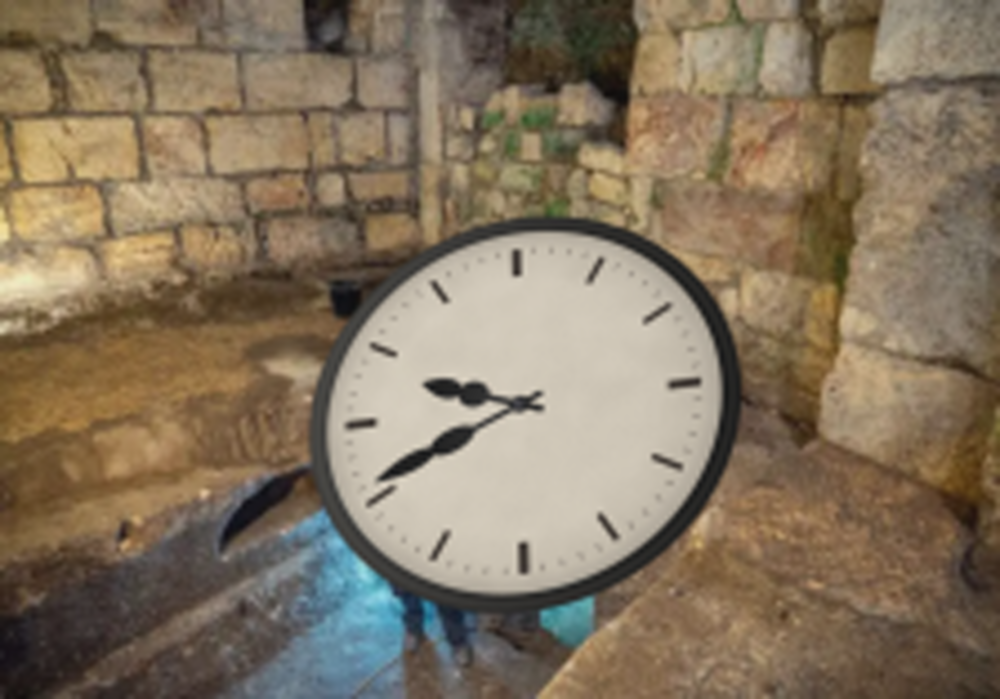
{"hour": 9, "minute": 41}
